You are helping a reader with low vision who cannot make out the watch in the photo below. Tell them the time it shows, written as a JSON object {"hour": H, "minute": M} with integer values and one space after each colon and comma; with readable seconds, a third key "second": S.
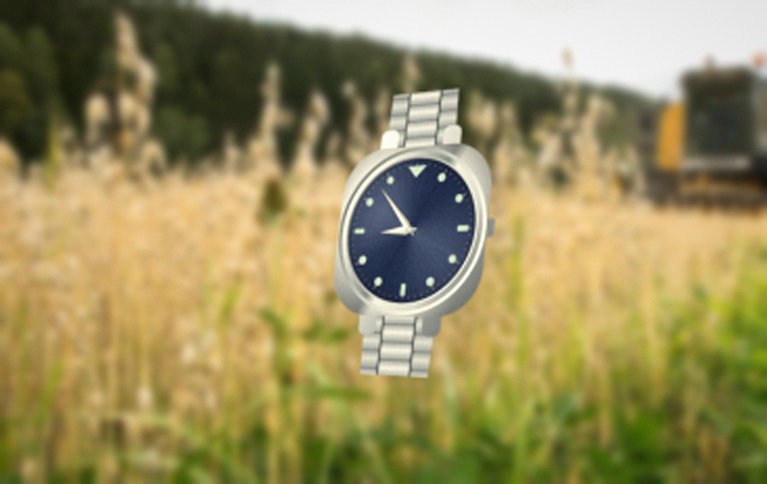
{"hour": 8, "minute": 53}
